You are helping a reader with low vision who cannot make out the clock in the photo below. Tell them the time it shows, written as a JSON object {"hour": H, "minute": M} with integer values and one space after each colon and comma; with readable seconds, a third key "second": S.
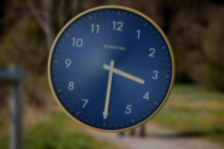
{"hour": 3, "minute": 30}
